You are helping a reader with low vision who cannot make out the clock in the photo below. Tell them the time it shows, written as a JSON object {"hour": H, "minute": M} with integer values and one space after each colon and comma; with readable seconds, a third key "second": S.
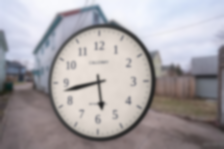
{"hour": 5, "minute": 43}
